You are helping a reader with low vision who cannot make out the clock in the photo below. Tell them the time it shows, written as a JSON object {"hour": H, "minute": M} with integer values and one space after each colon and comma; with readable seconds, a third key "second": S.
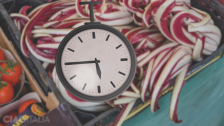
{"hour": 5, "minute": 45}
